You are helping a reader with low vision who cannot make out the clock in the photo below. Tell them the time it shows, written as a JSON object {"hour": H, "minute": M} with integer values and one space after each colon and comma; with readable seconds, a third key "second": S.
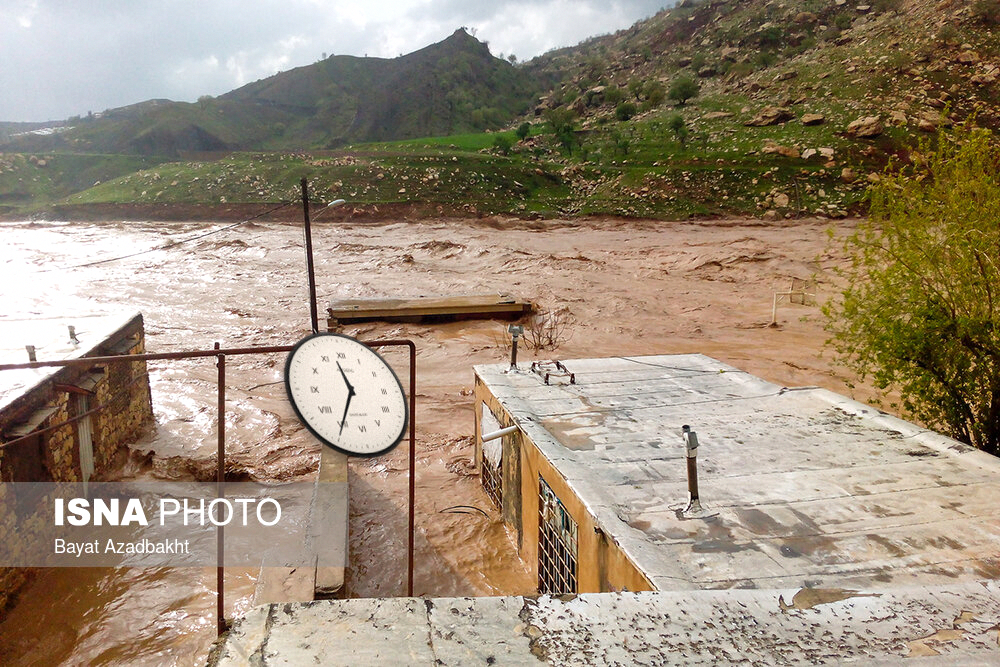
{"hour": 11, "minute": 35}
